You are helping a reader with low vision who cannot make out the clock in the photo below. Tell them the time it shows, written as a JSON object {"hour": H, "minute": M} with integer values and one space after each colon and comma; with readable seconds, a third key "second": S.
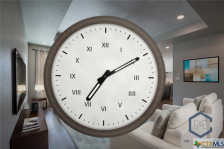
{"hour": 7, "minute": 10}
